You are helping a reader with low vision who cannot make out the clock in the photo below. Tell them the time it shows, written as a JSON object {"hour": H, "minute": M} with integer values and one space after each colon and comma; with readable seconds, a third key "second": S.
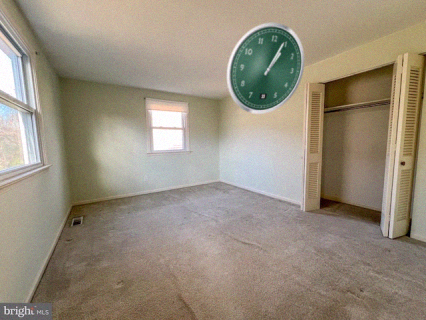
{"hour": 1, "minute": 4}
